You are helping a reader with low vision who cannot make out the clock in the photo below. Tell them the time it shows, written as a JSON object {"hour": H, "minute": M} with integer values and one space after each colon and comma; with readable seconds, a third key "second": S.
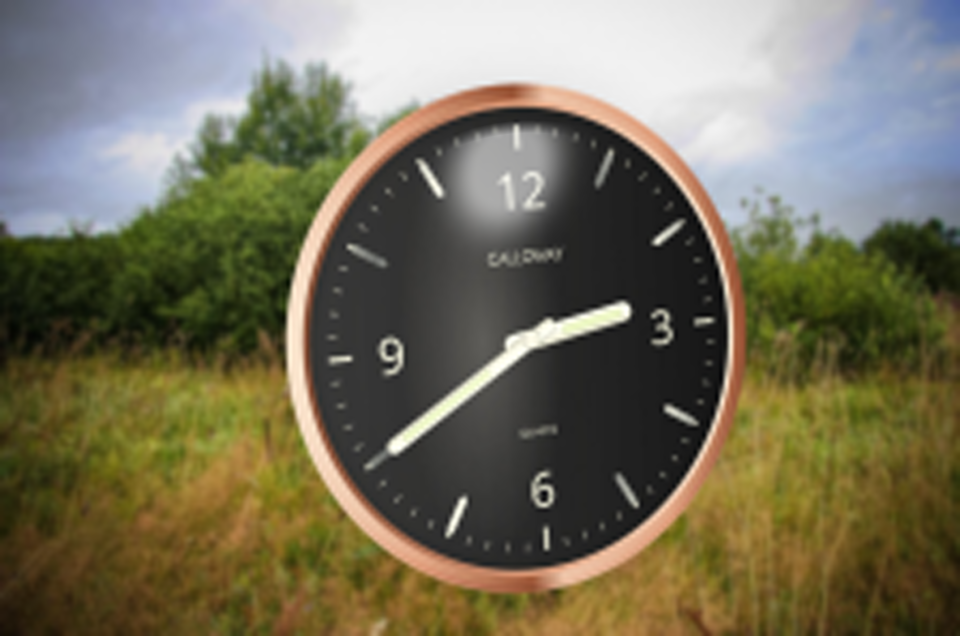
{"hour": 2, "minute": 40}
